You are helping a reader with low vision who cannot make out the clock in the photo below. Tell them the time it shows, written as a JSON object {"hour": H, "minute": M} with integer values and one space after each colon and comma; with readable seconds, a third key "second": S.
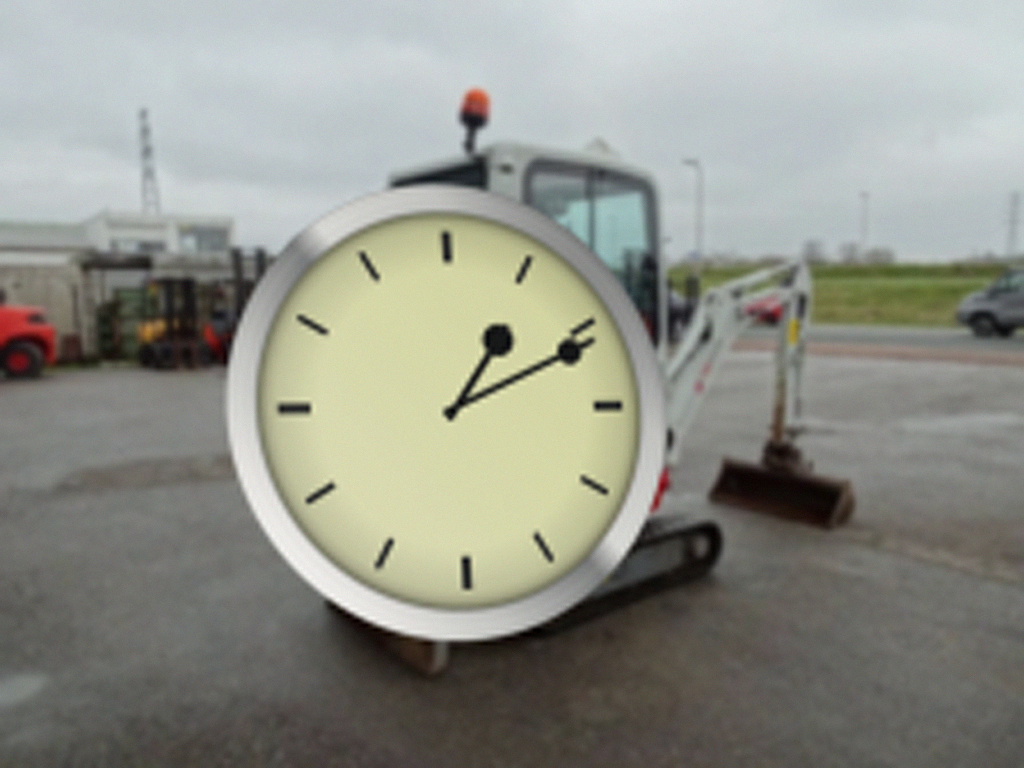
{"hour": 1, "minute": 11}
